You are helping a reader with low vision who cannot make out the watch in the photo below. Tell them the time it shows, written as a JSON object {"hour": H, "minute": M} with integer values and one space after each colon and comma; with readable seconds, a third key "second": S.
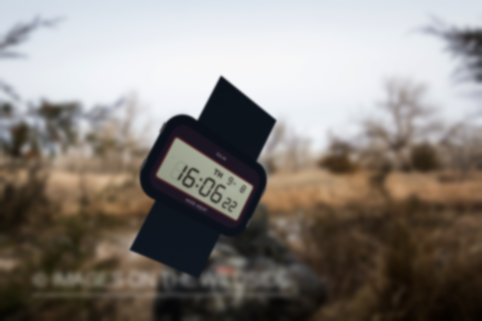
{"hour": 16, "minute": 6}
